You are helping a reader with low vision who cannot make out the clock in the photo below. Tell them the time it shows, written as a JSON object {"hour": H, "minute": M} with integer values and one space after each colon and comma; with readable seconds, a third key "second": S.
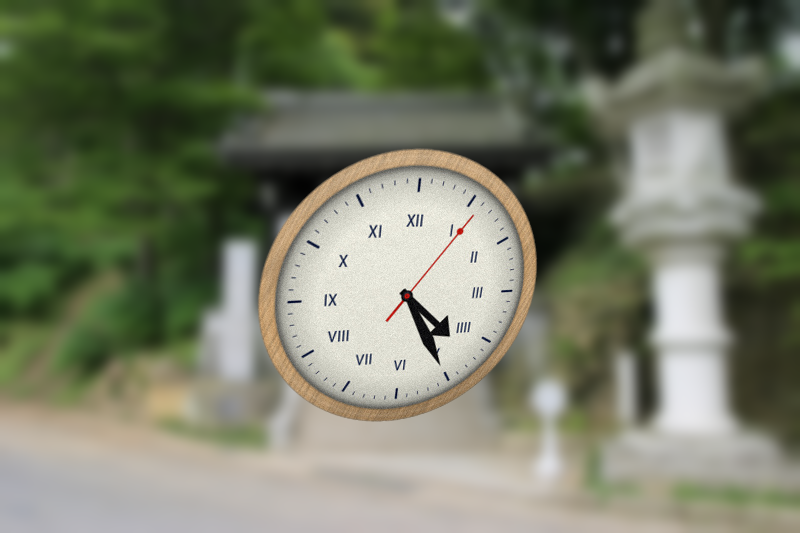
{"hour": 4, "minute": 25, "second": 6}
